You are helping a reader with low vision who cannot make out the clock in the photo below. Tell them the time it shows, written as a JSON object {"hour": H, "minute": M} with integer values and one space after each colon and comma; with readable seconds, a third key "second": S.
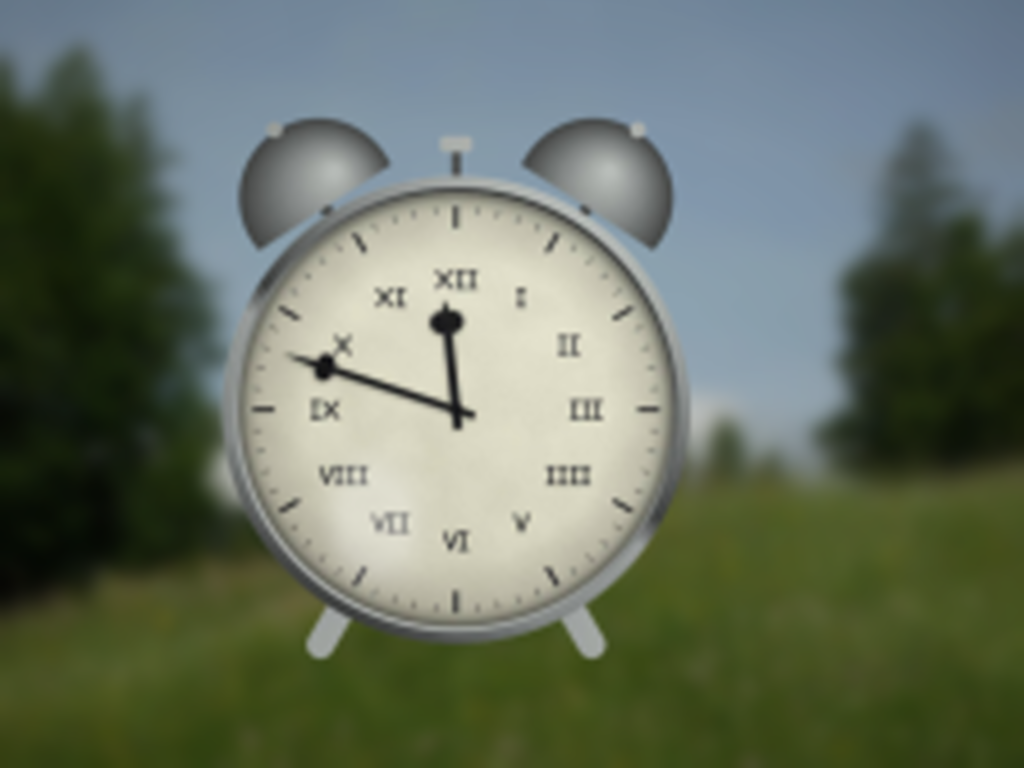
{"hour": 11, "minute": 48}
